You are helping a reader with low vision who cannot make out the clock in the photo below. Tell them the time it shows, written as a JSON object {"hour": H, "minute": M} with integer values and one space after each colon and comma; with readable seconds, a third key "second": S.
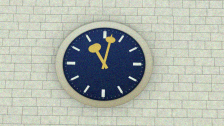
{"hour": 11, "minute": 2}
